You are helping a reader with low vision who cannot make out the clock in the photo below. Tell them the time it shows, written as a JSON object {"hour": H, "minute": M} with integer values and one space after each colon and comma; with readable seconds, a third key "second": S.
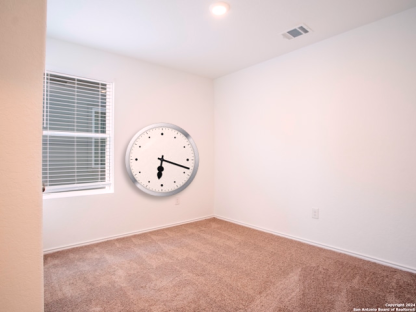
{"hour": 6, "minute": 18}
